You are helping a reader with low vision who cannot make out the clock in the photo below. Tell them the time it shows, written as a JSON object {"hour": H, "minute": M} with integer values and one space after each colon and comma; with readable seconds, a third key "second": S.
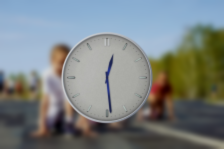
{"hour": 12, "minute": 29}
